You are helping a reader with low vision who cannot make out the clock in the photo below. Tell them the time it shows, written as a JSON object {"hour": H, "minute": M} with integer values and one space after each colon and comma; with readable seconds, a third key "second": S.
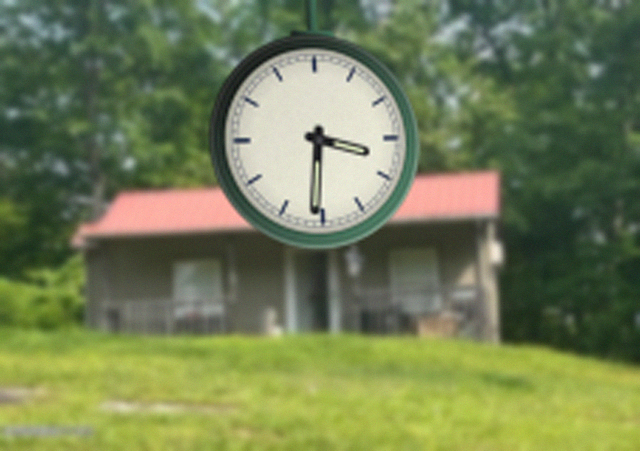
{"hour": 3, "minute": 31}
